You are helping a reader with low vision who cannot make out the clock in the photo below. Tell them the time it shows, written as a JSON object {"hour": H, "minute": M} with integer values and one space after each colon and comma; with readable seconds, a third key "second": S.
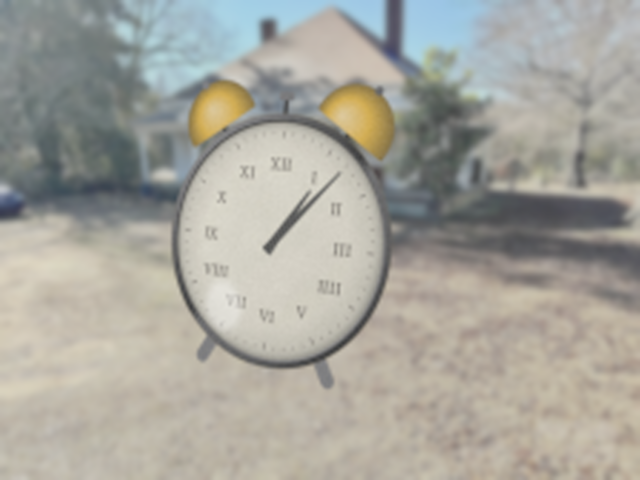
{"hour": 1, "minute": 7}
